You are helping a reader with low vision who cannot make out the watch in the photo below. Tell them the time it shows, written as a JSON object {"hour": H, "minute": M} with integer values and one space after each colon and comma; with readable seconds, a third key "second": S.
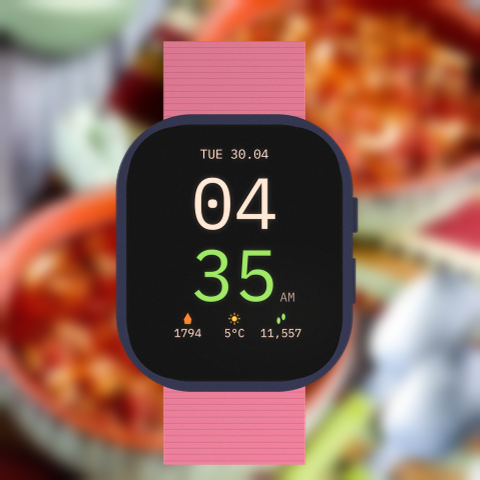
{"hour": 4, "minute": 35}
